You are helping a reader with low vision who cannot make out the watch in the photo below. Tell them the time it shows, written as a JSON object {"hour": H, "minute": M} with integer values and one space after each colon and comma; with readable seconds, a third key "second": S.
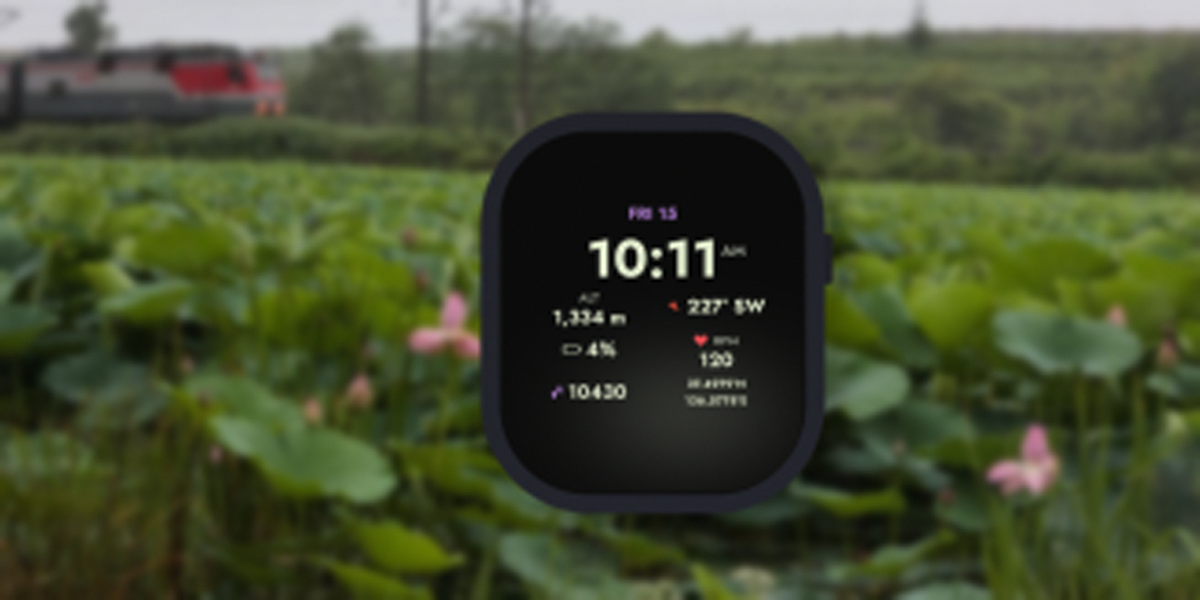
{"hour": 10, "minute": 11}
